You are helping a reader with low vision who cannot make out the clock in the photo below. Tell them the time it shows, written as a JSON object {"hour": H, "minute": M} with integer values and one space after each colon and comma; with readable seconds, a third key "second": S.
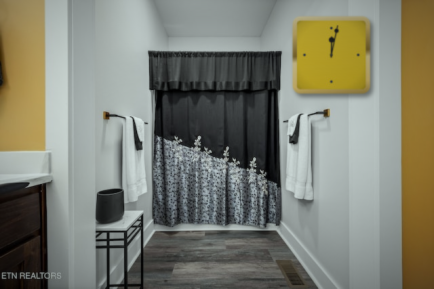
{"hour": 12, "minute": 2}
